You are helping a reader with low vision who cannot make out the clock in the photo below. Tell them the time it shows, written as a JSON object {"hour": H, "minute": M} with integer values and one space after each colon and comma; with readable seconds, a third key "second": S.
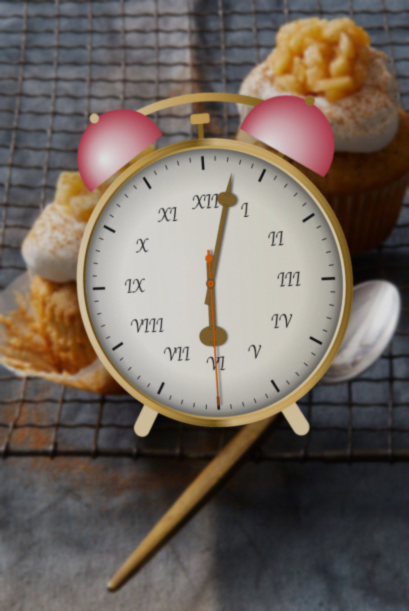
{"hour": 6, "minute": 2, "second": 30}
